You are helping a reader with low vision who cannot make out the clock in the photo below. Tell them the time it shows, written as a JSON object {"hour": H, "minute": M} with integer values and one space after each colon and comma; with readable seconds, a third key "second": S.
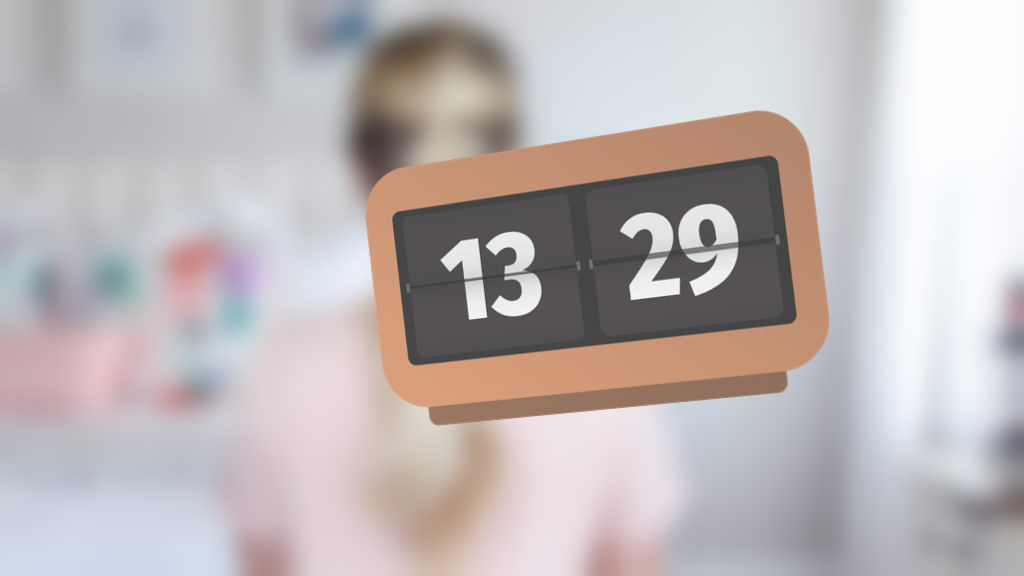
{"hour": 13, "minute": 29}
